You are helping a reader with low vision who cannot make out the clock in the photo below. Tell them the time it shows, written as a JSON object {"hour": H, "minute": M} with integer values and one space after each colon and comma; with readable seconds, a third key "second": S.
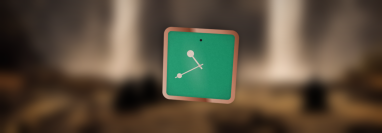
{"hour": 10, "minute": 40}
